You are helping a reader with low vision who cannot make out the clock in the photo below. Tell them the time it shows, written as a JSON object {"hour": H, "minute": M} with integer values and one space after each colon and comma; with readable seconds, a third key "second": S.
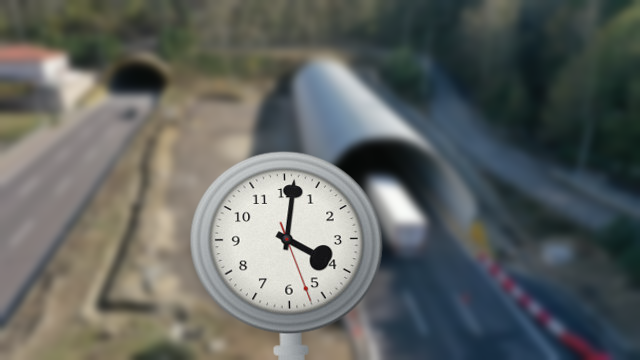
{"hour": 4, "minute": 1, "second": 27}
